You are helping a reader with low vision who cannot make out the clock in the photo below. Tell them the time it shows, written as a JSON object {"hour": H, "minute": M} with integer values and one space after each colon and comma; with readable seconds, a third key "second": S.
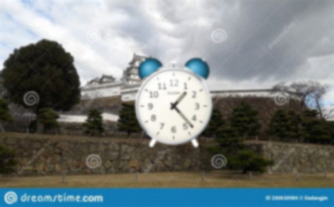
{"hour": 1, "minute": 23}
